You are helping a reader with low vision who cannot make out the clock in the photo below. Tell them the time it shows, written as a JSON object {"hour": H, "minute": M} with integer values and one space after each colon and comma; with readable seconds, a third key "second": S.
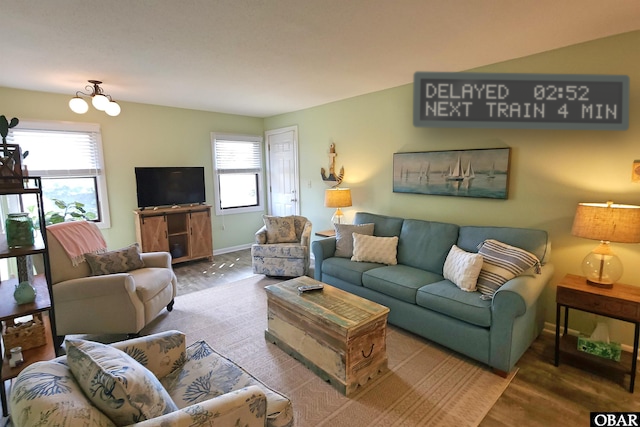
{"hour": 2, "minute": 52}
